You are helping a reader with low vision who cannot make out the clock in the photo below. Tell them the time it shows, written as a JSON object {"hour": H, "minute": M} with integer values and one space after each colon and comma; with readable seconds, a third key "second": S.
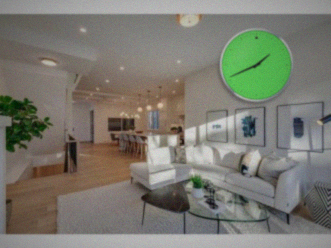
{"hour": 1, "minute": 41}
